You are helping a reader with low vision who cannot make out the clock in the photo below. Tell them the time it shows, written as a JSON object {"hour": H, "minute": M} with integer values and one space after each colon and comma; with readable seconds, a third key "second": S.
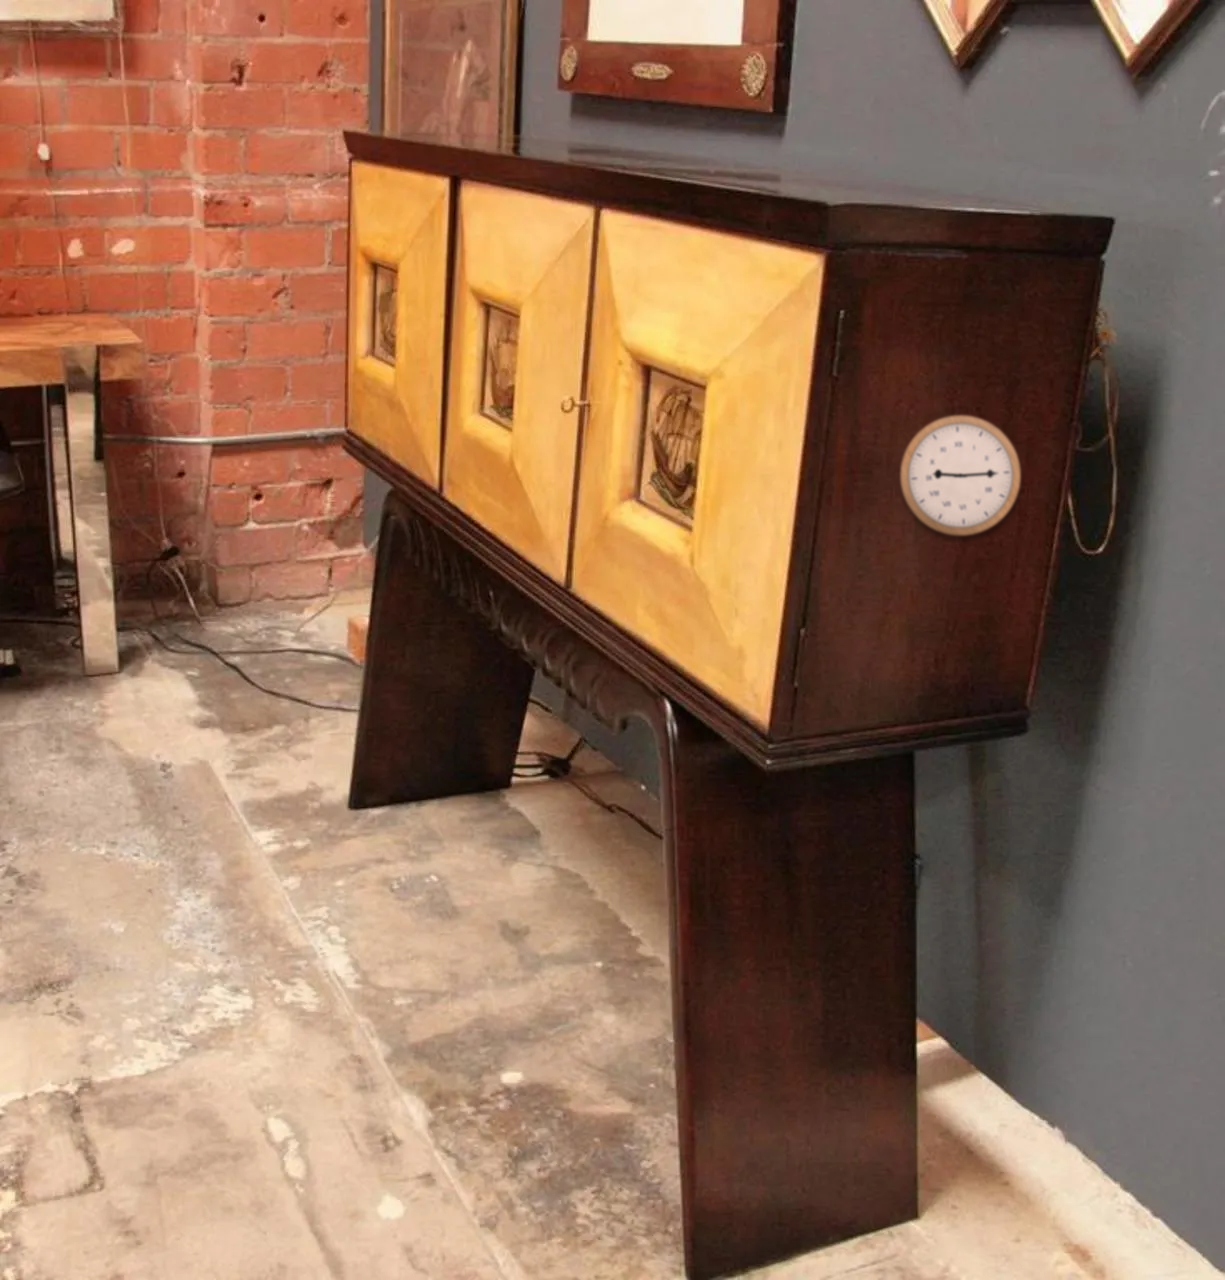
{"hour": 9, "minute": 15}
